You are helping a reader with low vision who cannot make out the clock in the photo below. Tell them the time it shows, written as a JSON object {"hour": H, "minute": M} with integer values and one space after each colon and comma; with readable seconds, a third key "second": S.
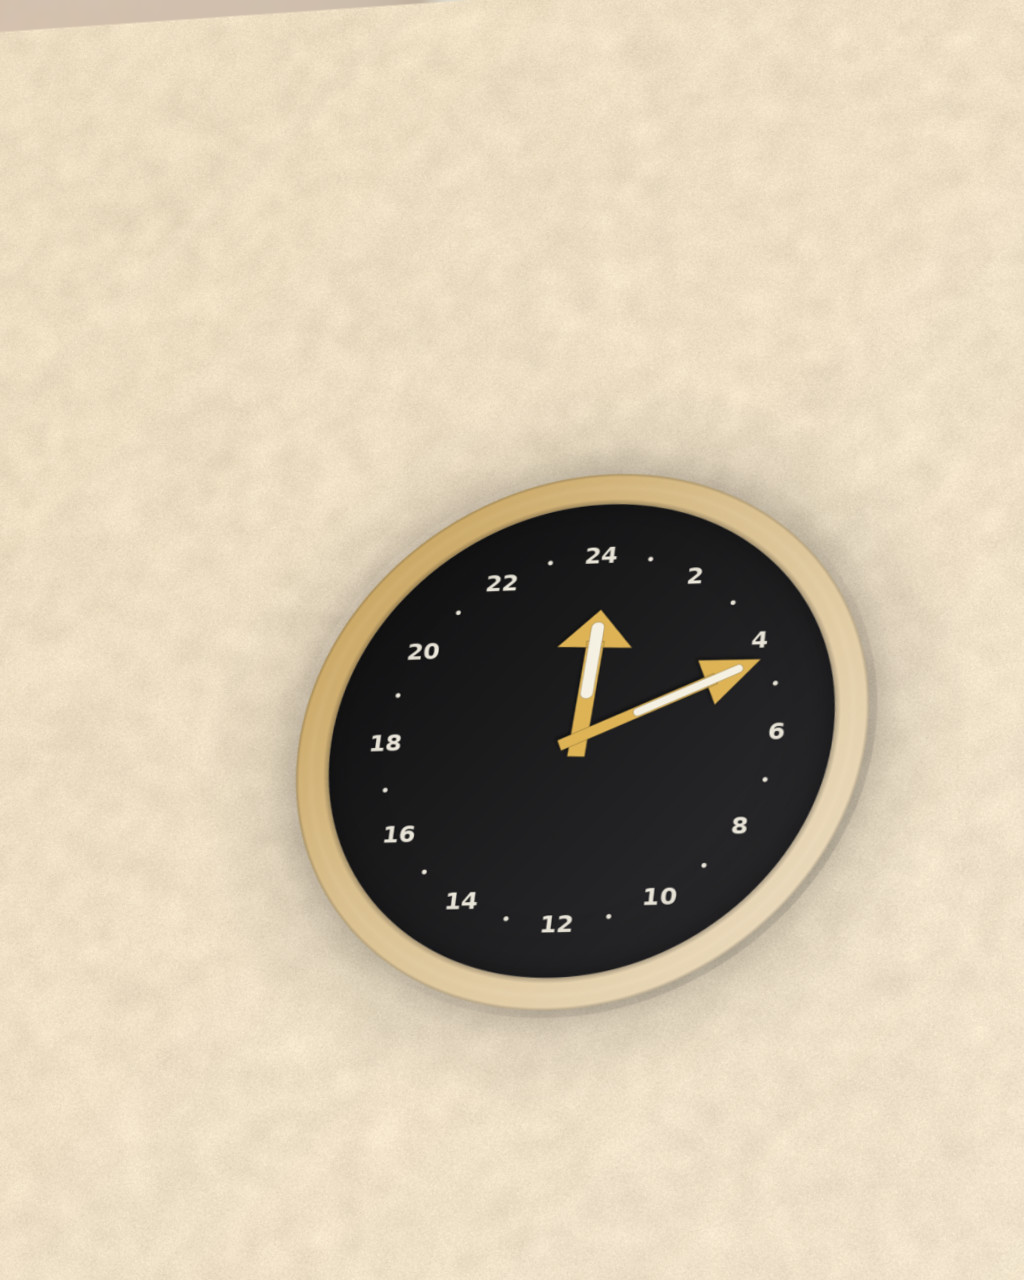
{"hour": 0, "minute": 11}
